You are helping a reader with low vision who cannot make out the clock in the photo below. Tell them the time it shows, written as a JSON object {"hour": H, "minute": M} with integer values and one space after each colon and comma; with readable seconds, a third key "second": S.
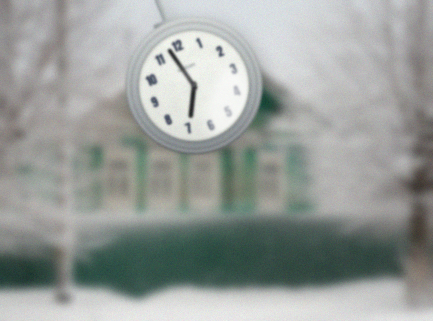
{"hour": 6, "minute": 58}
